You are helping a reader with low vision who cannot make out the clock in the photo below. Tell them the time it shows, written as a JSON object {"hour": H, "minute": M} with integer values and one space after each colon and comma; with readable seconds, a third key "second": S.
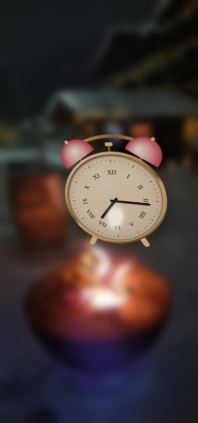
{"hour": 7, "minute": 16}
